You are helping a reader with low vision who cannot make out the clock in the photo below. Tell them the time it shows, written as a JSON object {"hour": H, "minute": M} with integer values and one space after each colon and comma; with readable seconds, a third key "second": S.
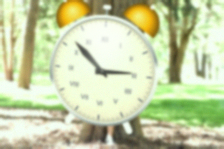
{"hour": 2, "minute": 52}
